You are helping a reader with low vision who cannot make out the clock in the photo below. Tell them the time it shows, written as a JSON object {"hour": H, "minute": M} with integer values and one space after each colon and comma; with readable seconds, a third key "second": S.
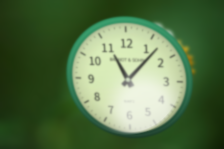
{"hour": 11, "minute": 7}
